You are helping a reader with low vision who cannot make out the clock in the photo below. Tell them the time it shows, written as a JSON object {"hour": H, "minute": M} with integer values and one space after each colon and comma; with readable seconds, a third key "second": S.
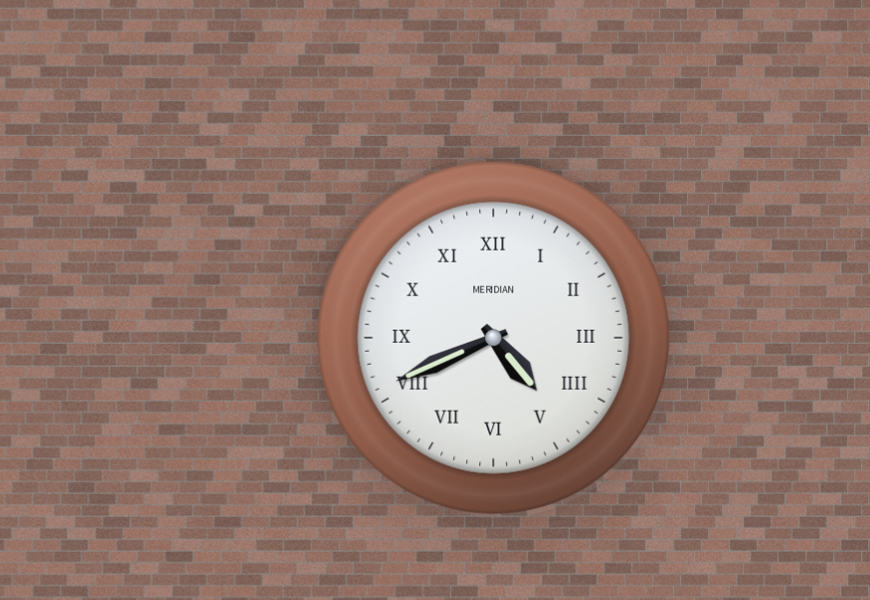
{"hour": 4, "minute": 41}
